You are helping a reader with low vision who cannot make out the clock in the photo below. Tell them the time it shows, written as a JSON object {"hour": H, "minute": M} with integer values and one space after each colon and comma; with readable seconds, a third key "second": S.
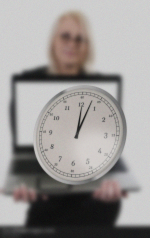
{"hour": 12, "minute": 3}
